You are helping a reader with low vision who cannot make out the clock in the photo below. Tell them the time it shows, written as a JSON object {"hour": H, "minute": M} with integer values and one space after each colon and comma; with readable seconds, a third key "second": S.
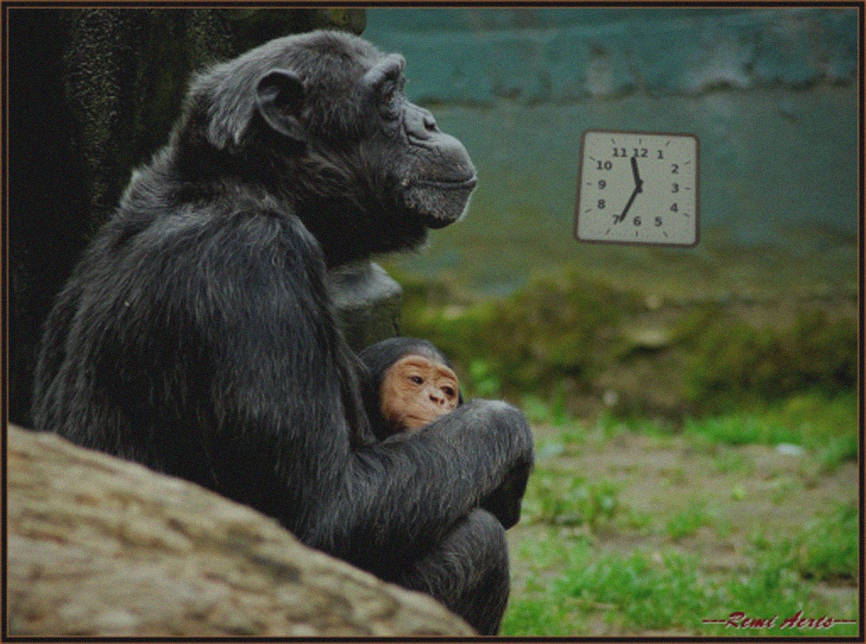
{"hour": 11, "minute": 34}
